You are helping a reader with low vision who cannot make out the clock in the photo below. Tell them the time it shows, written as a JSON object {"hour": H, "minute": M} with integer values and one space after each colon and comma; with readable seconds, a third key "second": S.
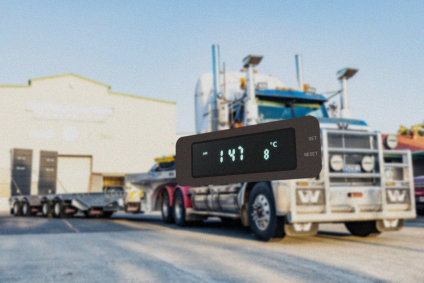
{"hour": 1, "minute": 47}
